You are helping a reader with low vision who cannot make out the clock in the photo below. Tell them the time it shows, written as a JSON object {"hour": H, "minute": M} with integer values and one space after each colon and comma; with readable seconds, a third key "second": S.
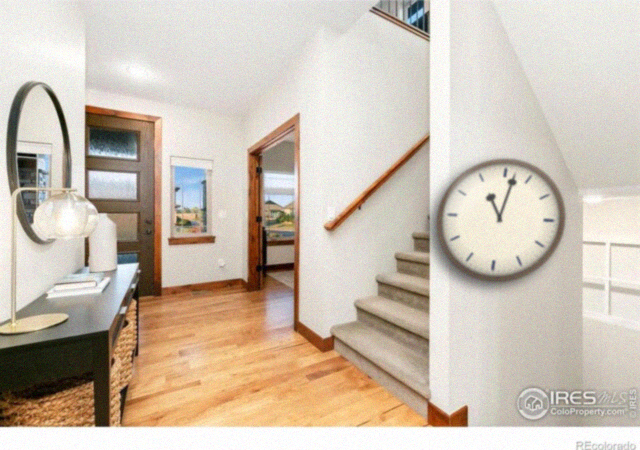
{"hour": 11, "minute": 2}
